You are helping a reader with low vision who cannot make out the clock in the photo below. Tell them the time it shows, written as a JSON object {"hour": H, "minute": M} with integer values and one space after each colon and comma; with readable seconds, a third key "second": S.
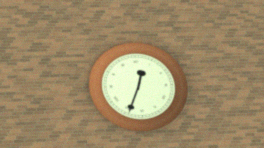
{"hour": 12, "minute": 34}
